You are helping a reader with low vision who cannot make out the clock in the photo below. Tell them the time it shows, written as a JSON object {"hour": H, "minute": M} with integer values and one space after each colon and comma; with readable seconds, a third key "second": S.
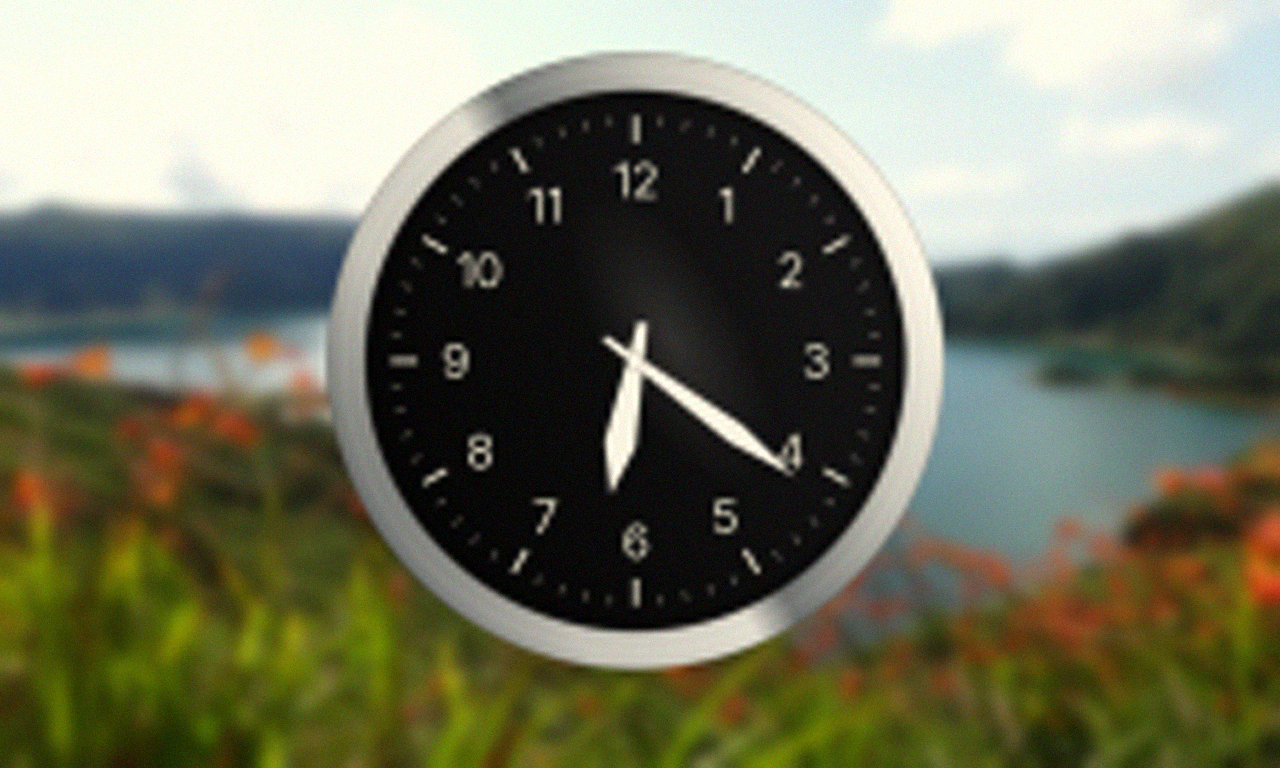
{"hour": 6, "minute": 21}
